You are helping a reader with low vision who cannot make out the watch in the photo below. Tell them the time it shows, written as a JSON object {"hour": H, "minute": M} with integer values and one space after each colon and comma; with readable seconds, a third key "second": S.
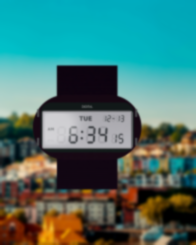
{"hour": 6, "minute": 34, "second": 15}
